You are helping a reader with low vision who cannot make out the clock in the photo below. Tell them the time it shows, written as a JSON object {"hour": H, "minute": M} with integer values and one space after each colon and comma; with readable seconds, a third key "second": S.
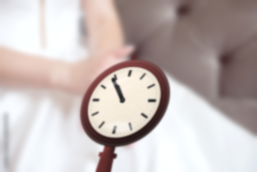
{"hour": 10, "minute": 54}
